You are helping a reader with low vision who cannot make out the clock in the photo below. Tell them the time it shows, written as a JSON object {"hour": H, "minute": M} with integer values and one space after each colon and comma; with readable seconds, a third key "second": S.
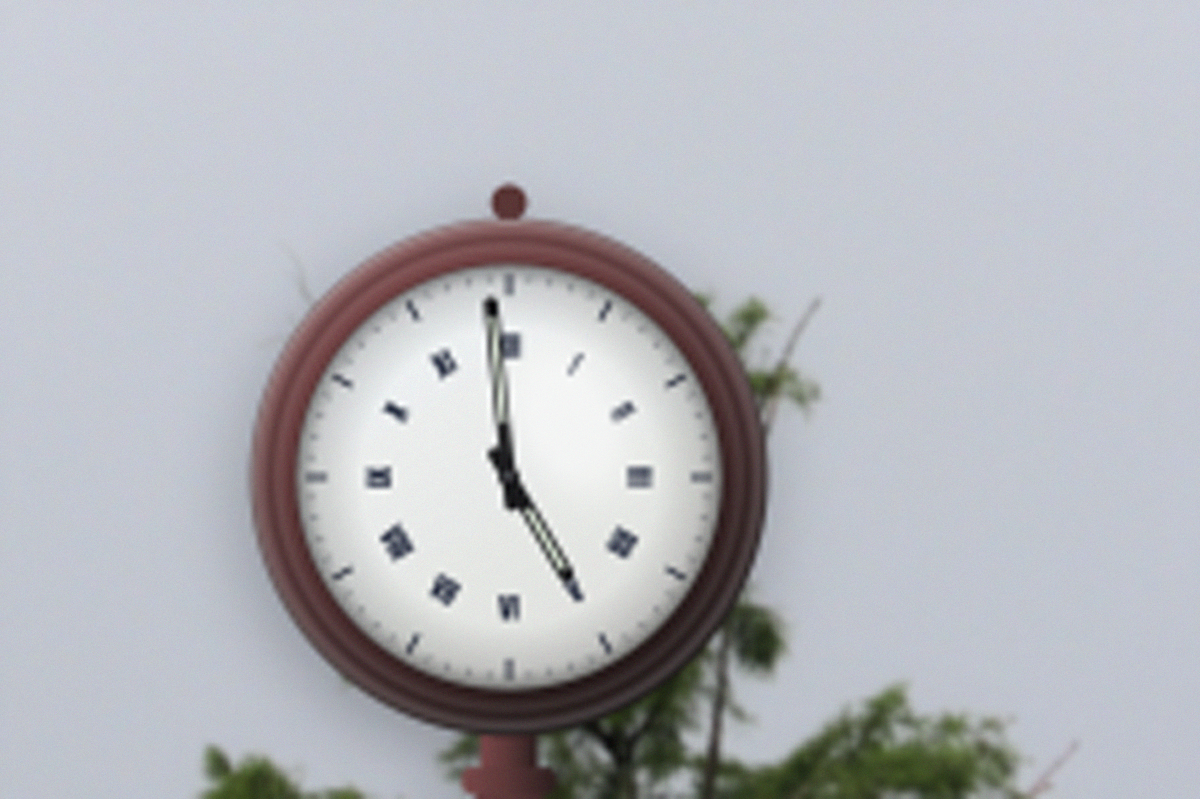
{"hour": 4, "minute": 59}
